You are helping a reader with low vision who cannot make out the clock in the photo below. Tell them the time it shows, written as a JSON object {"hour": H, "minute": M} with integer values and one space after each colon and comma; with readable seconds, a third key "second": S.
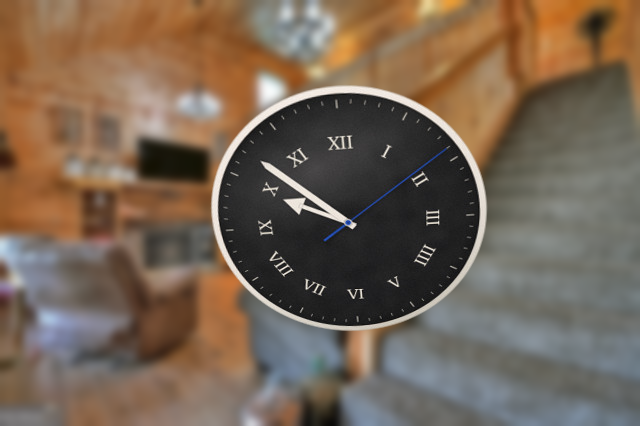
{"hour": 9, "minute": 52, "second": 9}
